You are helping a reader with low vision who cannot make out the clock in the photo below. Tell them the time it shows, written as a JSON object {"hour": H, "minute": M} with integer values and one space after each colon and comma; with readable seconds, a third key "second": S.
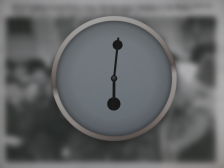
{"hour": 6, "minute": 1}
